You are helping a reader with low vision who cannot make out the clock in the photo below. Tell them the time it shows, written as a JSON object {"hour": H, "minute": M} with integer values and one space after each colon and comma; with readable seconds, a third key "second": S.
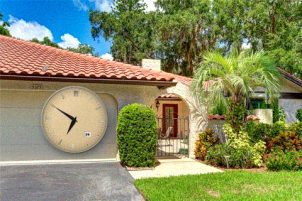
{"hour": 6, "minute": 50}
